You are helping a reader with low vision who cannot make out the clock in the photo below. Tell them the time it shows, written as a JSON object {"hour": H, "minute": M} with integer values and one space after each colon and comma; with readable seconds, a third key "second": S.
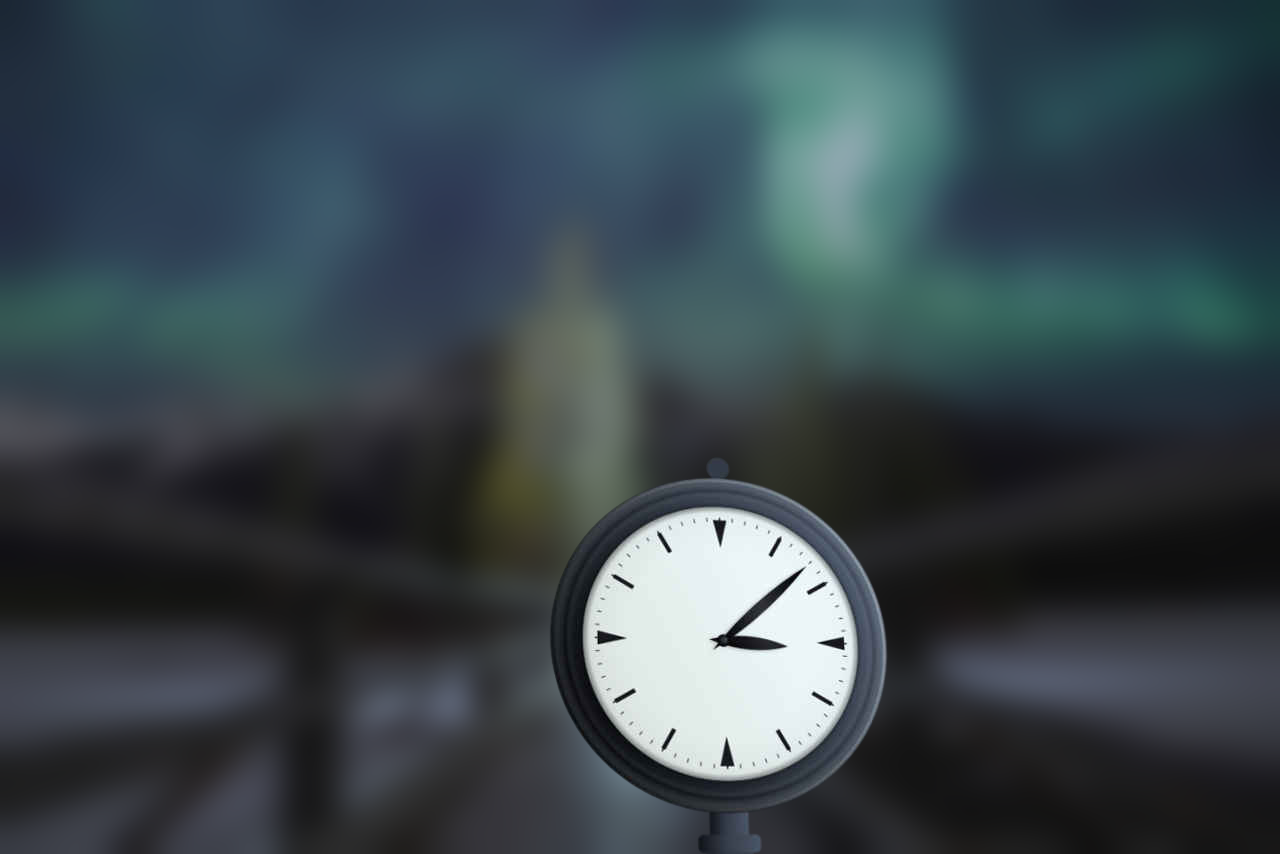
{"hour": 3, "minute": 8}
